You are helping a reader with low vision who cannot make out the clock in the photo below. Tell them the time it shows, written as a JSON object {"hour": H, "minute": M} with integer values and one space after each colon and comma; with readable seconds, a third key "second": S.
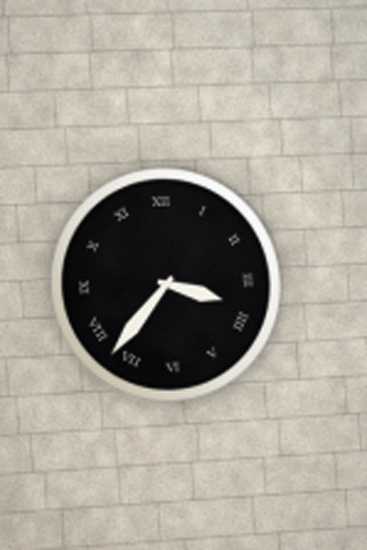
{"hour": 3, "minute": 37}
